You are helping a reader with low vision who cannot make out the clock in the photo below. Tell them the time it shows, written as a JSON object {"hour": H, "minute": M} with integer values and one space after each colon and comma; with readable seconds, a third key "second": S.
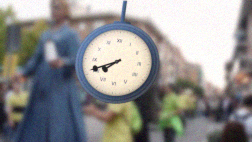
{"hour": 7, "minute": 41}
